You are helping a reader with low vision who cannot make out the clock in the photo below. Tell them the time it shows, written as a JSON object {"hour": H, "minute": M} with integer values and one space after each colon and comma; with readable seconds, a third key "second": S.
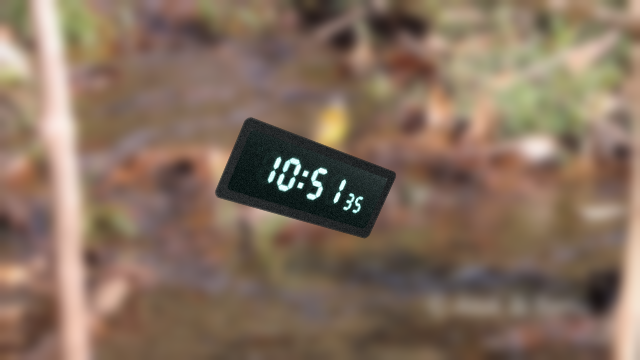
{"hour": 10, "minute": 51, "second": 35}
